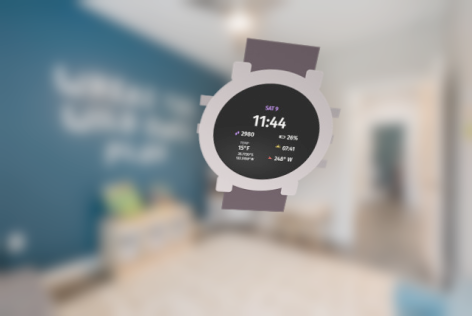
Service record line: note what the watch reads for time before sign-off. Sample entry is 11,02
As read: 11,44
